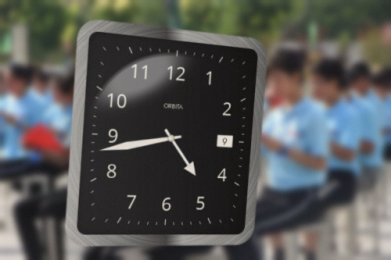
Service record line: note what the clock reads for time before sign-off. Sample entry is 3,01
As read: 4,43
